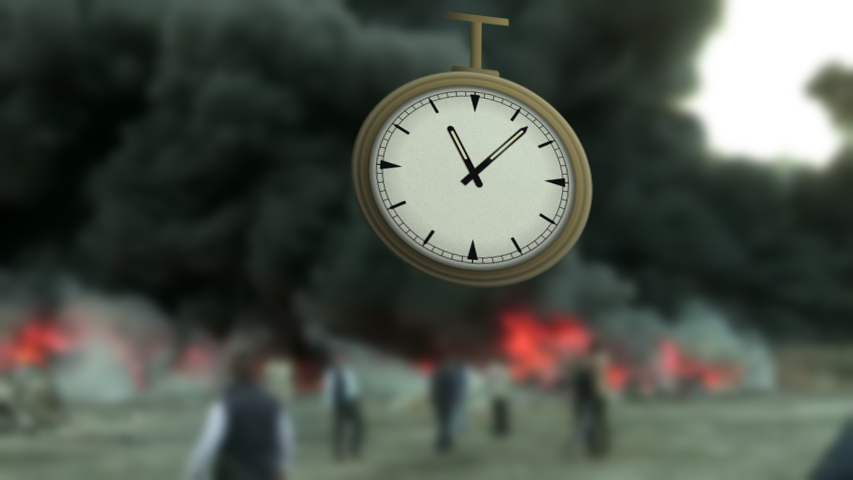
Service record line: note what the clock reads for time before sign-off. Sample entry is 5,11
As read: 11,07
